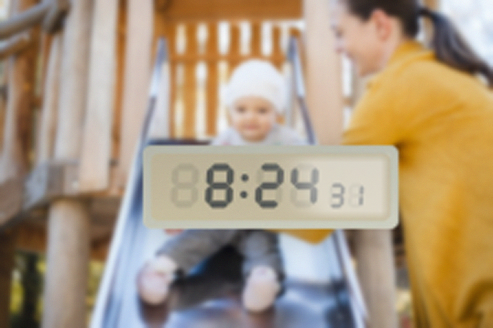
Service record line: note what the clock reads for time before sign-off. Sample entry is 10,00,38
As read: 8,24,31
